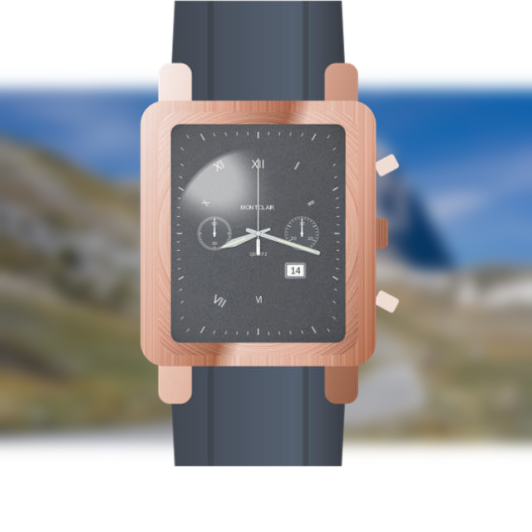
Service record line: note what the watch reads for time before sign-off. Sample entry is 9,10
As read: 8,18
